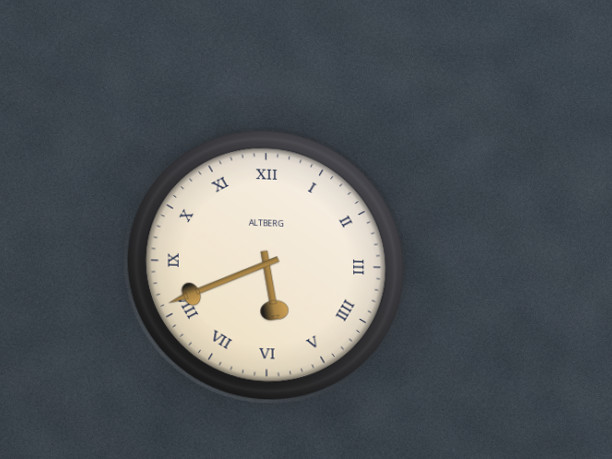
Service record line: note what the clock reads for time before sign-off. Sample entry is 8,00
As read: 5,41
